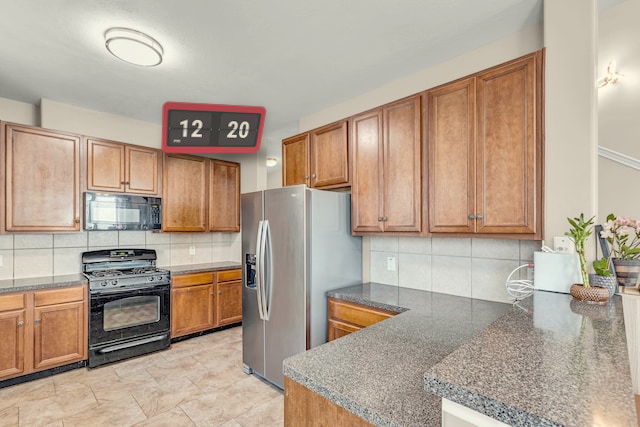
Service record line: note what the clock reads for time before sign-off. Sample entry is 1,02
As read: 12,20
